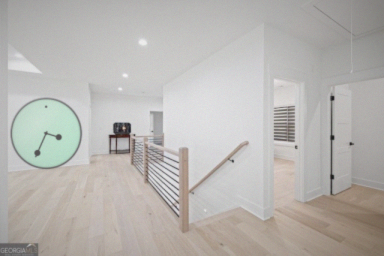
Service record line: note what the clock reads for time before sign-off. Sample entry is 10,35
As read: 3,34
